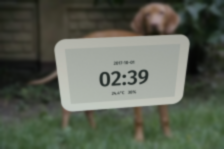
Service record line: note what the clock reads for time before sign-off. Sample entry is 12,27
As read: 2,39
